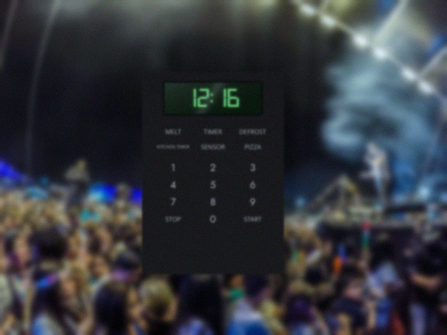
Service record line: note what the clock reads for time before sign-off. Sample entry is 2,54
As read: 12,16
